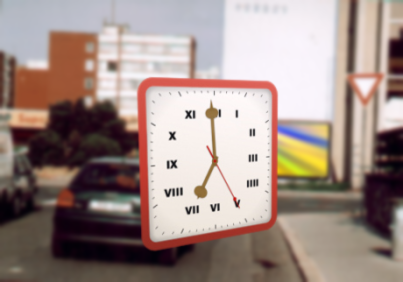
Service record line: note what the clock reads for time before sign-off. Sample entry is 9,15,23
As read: 6,59,25
